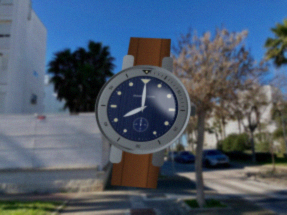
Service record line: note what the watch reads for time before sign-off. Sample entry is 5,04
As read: 8,00
